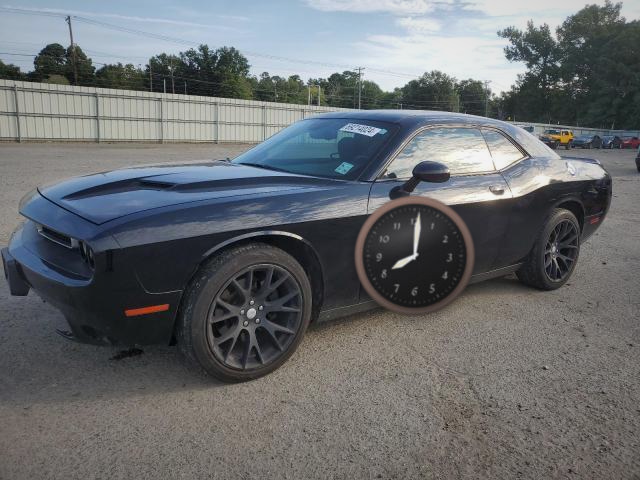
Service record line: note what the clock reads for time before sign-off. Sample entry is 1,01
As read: 8,01
